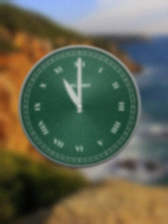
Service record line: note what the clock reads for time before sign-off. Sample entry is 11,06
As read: 11,00
